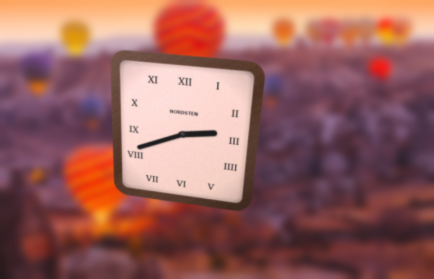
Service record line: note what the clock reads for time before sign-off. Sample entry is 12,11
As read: 2,41
